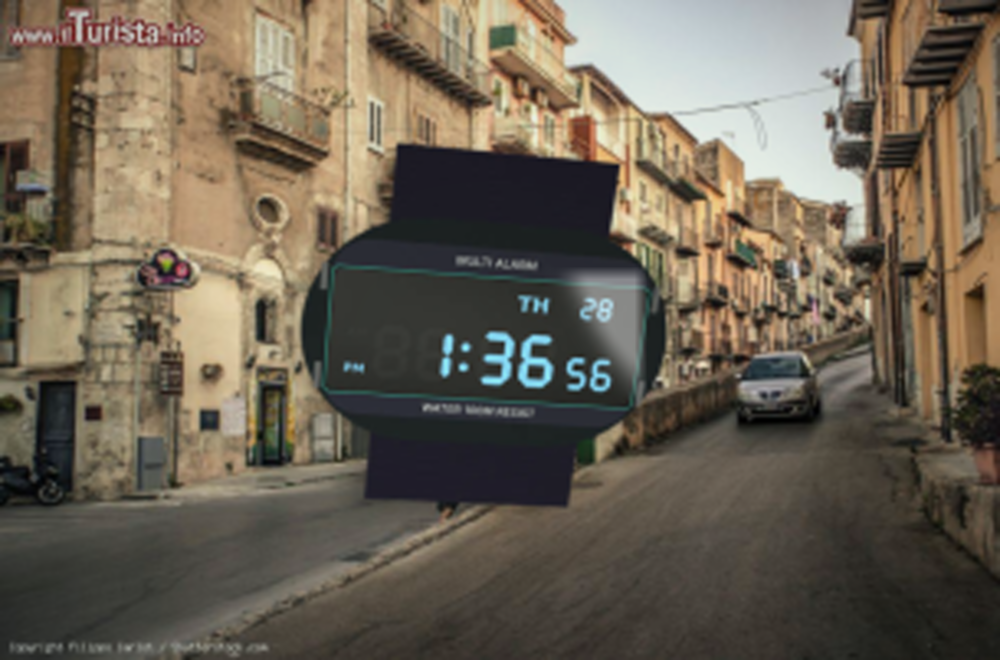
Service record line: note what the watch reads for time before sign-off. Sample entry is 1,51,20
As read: 1,36,56
